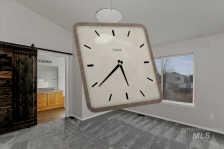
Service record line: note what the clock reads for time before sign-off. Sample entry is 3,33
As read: 5,39
